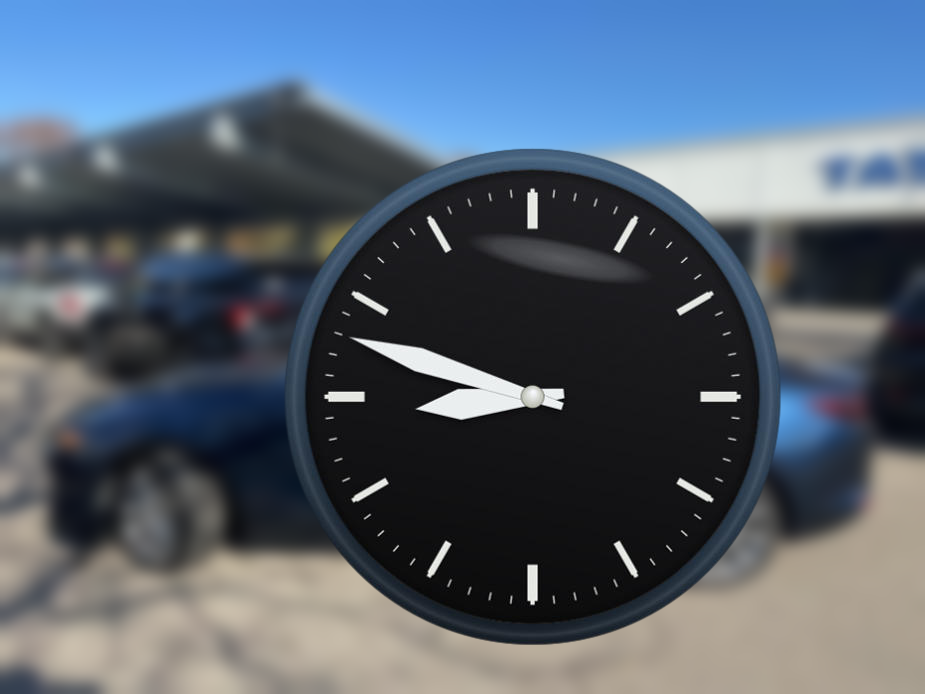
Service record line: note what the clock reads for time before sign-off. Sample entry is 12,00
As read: 8,48
